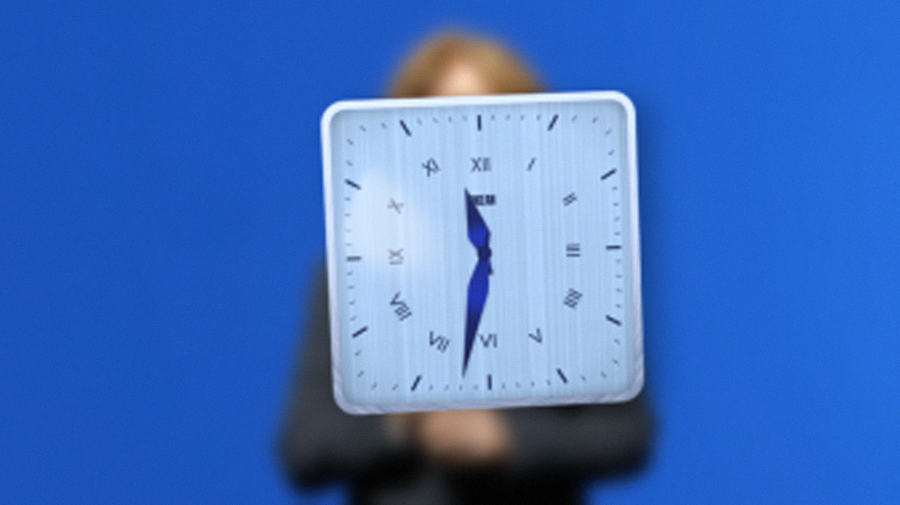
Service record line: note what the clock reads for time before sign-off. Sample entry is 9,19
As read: 11,32
